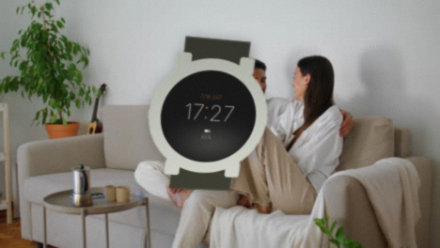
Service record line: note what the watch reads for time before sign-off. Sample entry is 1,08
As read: 17,27
